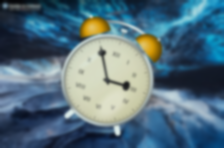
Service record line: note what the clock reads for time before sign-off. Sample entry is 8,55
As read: 2,55
